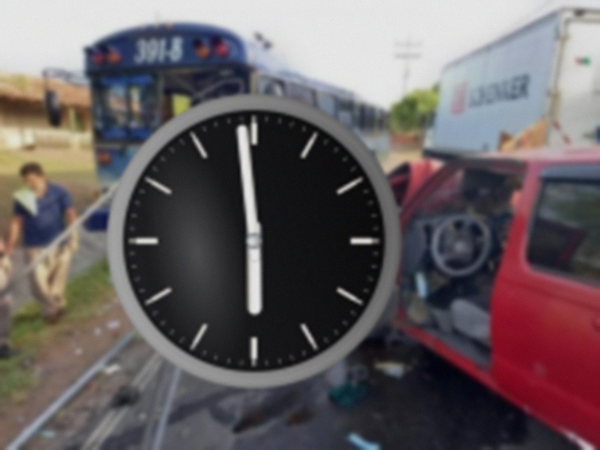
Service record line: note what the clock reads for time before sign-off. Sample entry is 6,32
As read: 5,59
